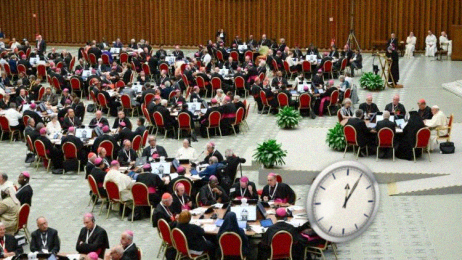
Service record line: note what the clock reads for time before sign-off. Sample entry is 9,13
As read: 12,05
